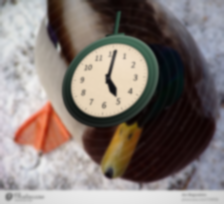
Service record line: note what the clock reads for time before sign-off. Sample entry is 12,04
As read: 5,01
